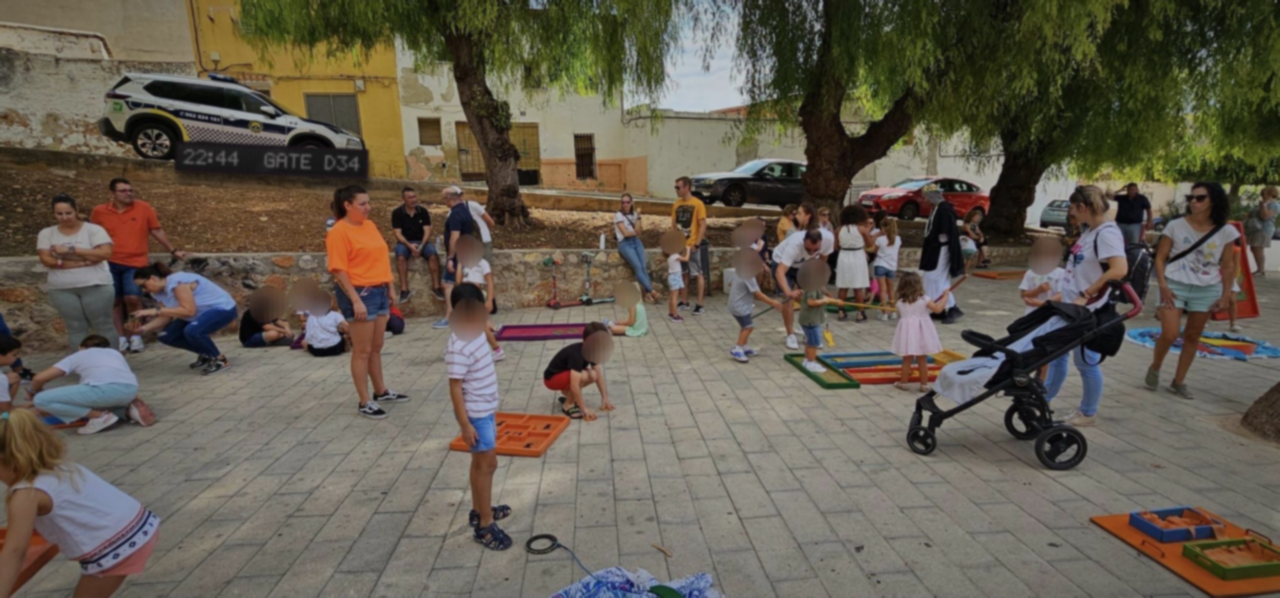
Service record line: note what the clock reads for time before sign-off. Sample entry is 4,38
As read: 22,44
